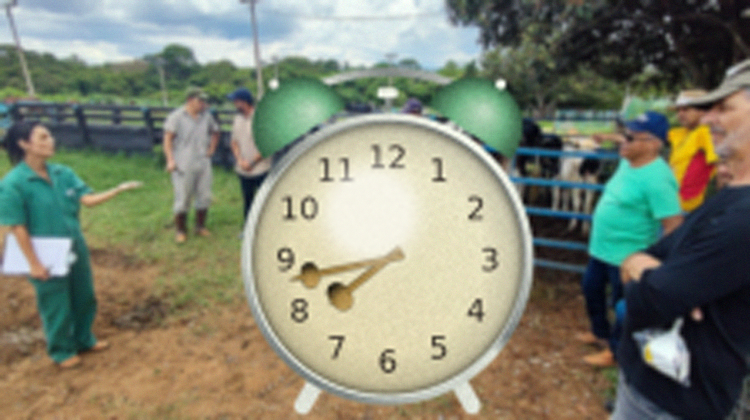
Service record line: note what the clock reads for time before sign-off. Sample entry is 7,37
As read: 7,43
